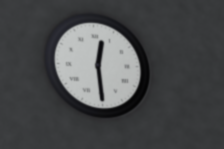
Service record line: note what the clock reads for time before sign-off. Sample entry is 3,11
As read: 12,30
